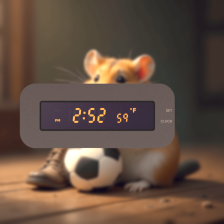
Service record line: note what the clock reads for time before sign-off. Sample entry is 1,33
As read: 2,52
